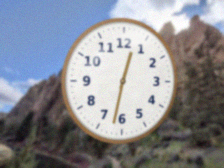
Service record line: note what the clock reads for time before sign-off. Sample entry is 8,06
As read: 12,32
